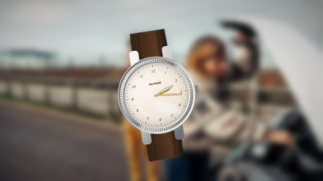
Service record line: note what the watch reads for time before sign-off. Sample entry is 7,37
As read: 2,16
